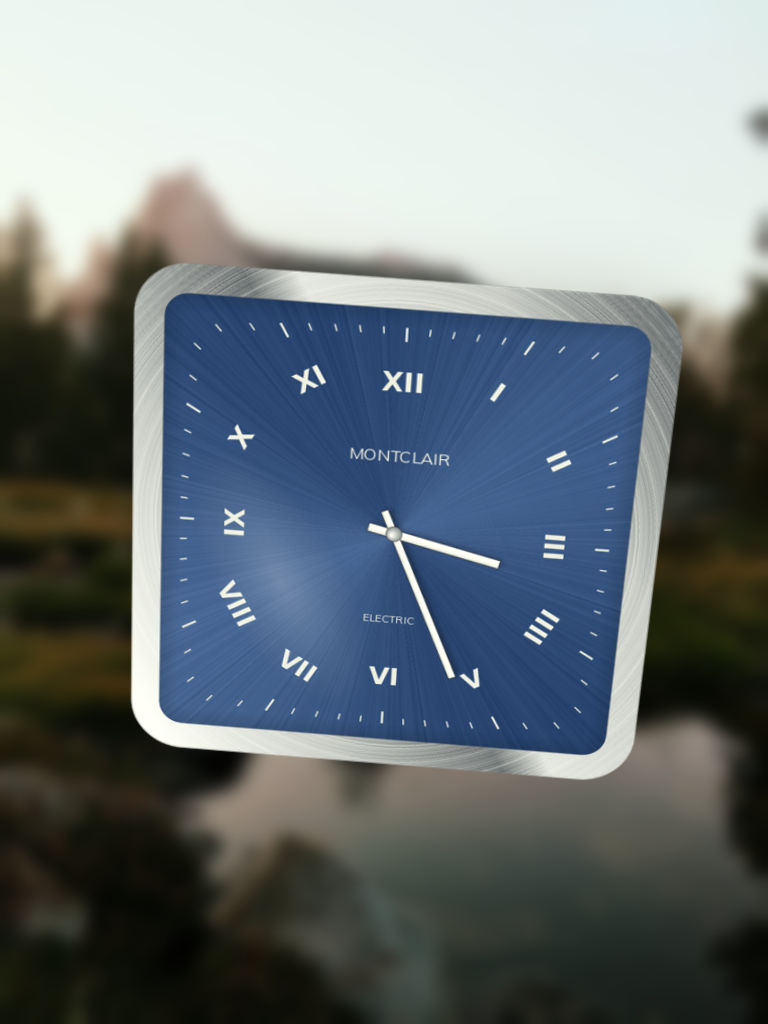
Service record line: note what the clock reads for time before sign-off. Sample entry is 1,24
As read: 3,26
